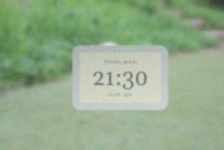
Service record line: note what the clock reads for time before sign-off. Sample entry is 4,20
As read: 21,30
